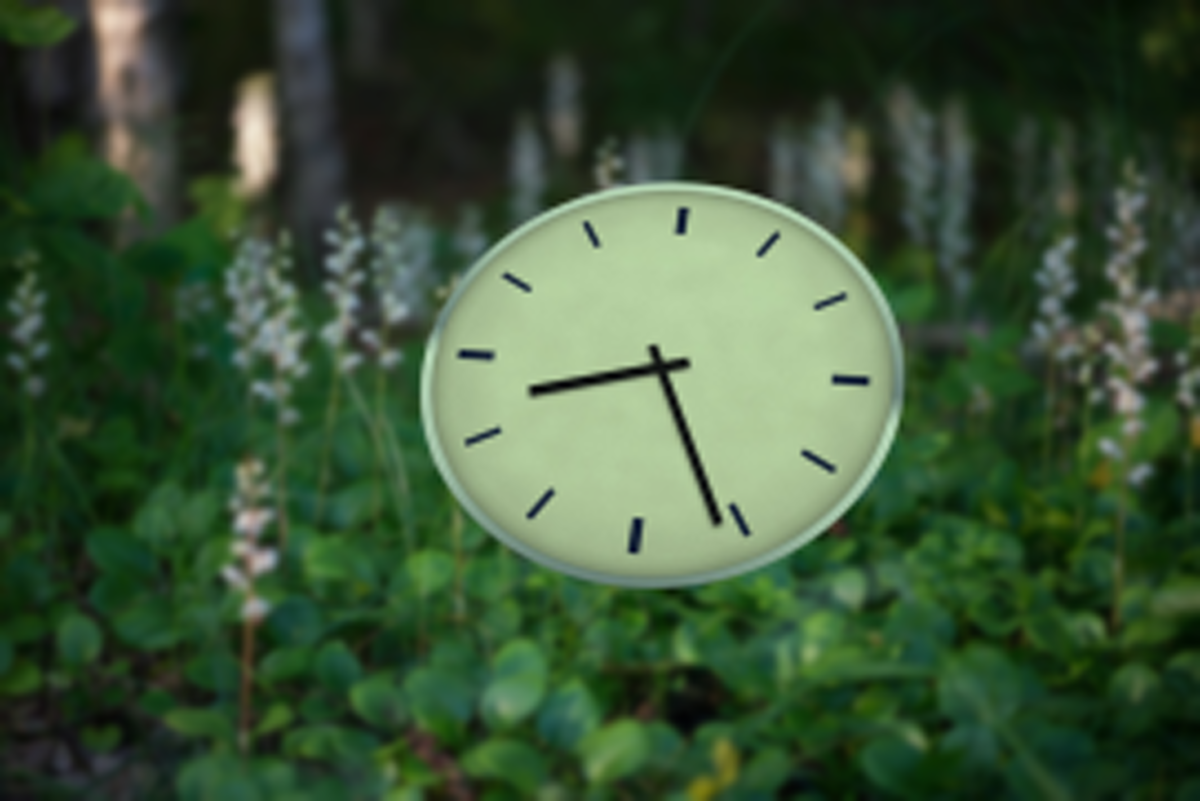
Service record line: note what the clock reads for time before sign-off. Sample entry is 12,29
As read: 8,26
